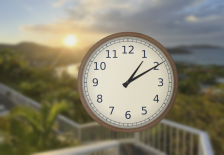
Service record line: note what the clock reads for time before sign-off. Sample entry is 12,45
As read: 1,10
